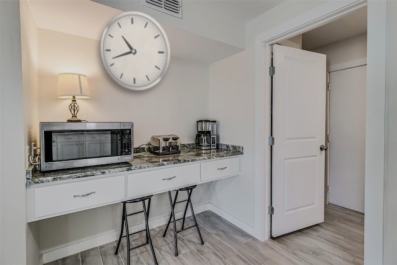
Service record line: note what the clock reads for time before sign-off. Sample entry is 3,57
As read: 10,42
